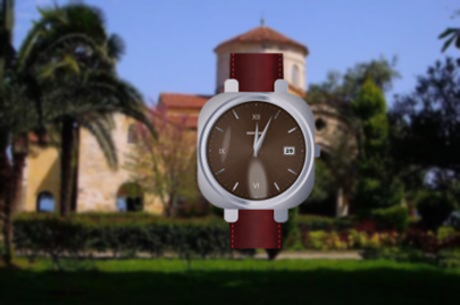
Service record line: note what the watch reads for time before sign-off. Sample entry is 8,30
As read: 12,04
